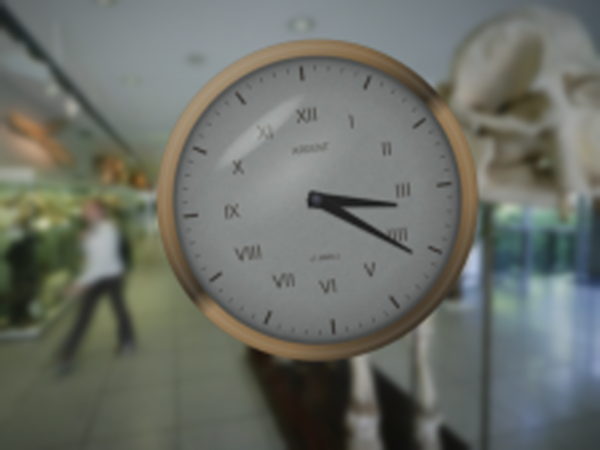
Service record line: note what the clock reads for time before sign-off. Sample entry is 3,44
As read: 3,21
